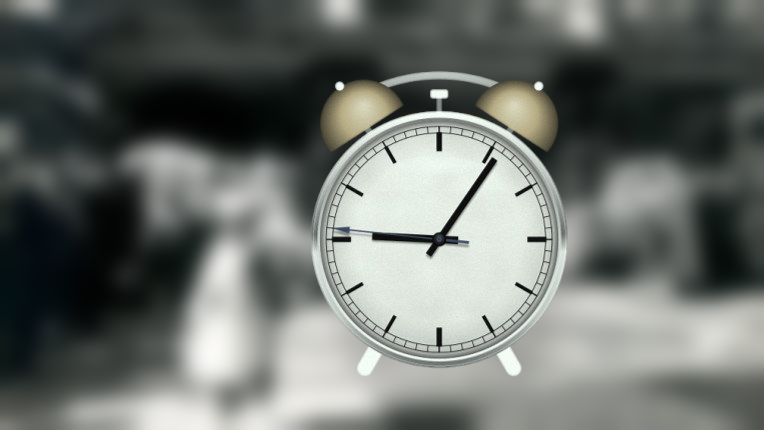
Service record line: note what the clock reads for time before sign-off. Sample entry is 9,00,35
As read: 9,05,46
